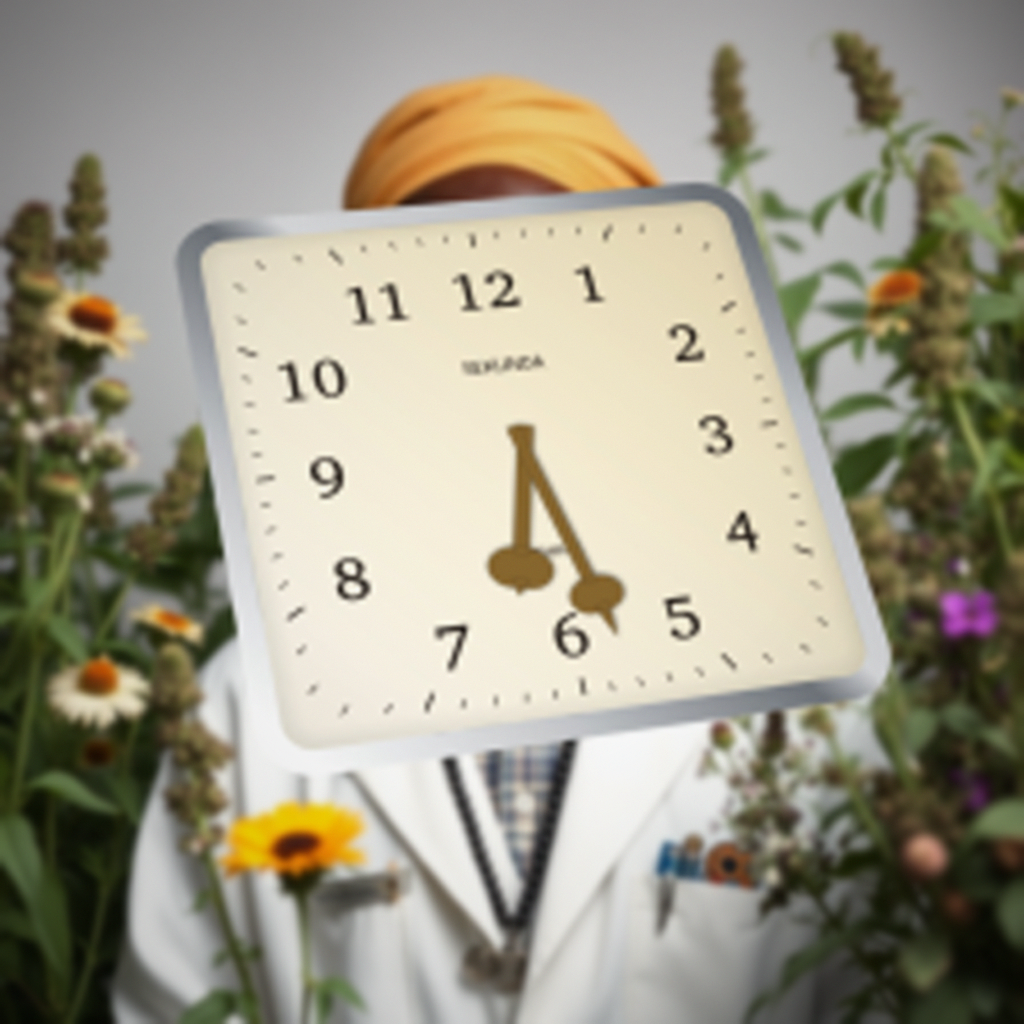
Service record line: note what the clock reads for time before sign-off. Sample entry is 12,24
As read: 6,28
